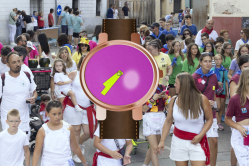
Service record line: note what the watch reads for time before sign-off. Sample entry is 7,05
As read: 7,36
